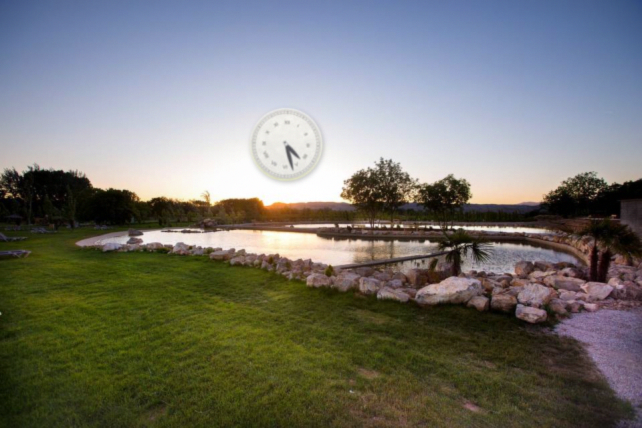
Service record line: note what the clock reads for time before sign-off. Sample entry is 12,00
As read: 4,27
